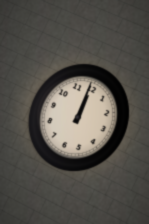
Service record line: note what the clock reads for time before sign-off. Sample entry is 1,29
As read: 11,59
